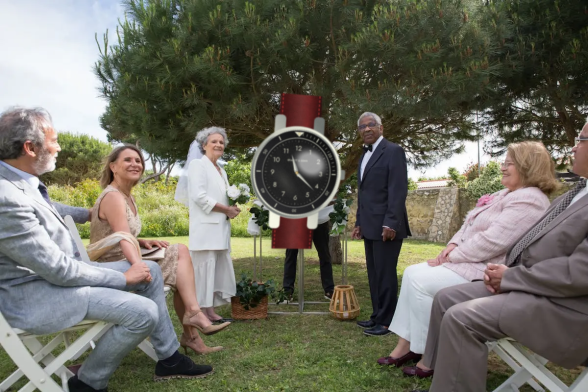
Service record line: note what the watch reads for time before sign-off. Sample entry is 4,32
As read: 11,22
